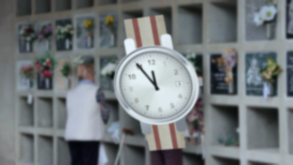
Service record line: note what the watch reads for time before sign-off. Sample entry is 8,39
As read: 11,55
